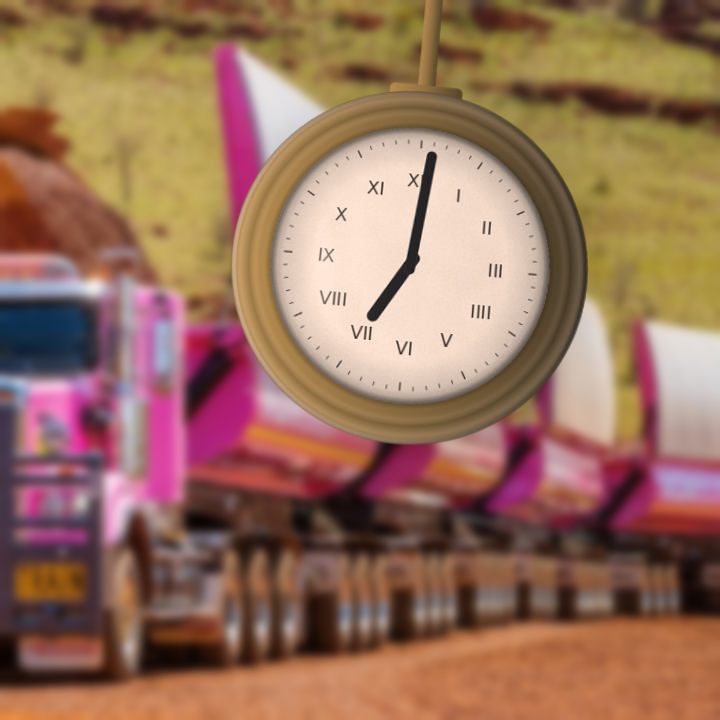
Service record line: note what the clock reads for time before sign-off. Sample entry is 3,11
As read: 7,01
